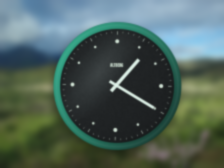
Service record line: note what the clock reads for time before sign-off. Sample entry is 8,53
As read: 1,20
